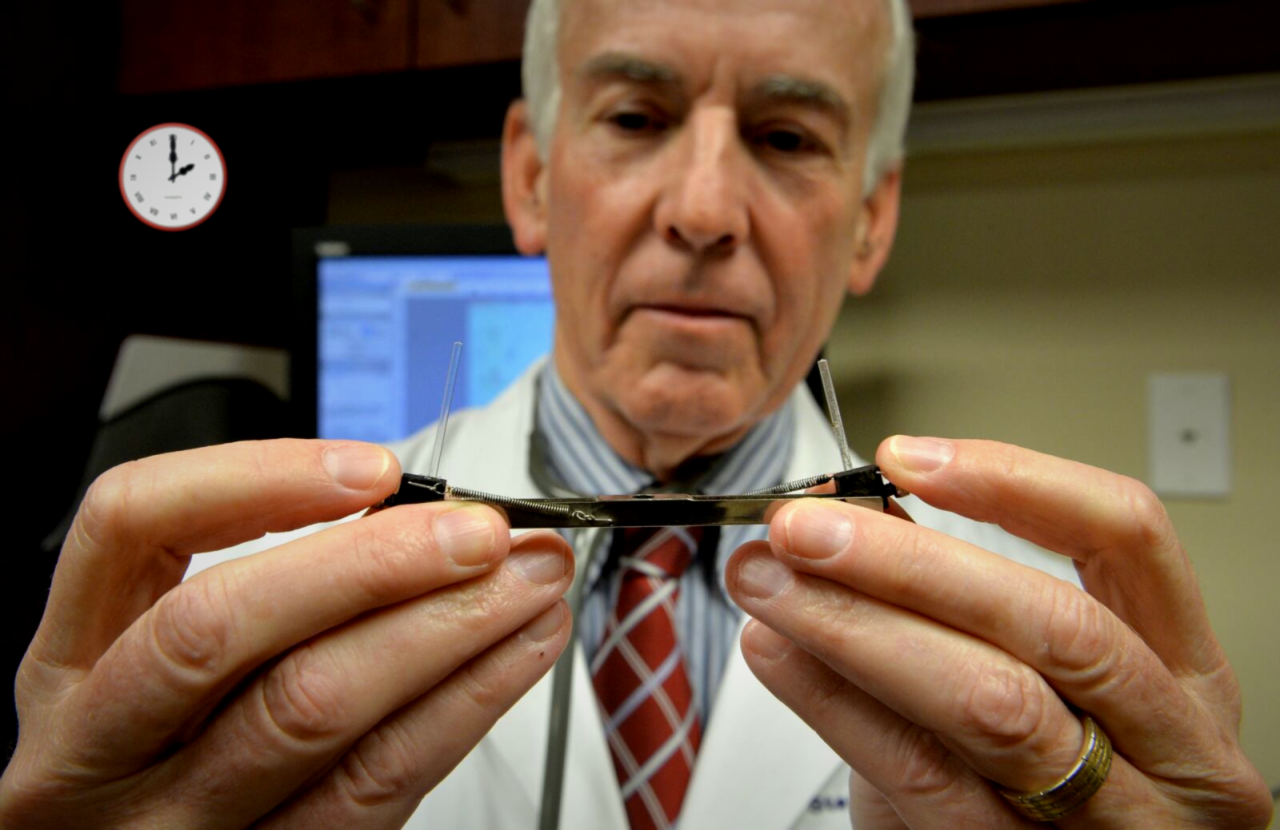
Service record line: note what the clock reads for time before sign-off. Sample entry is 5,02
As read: 2,00
